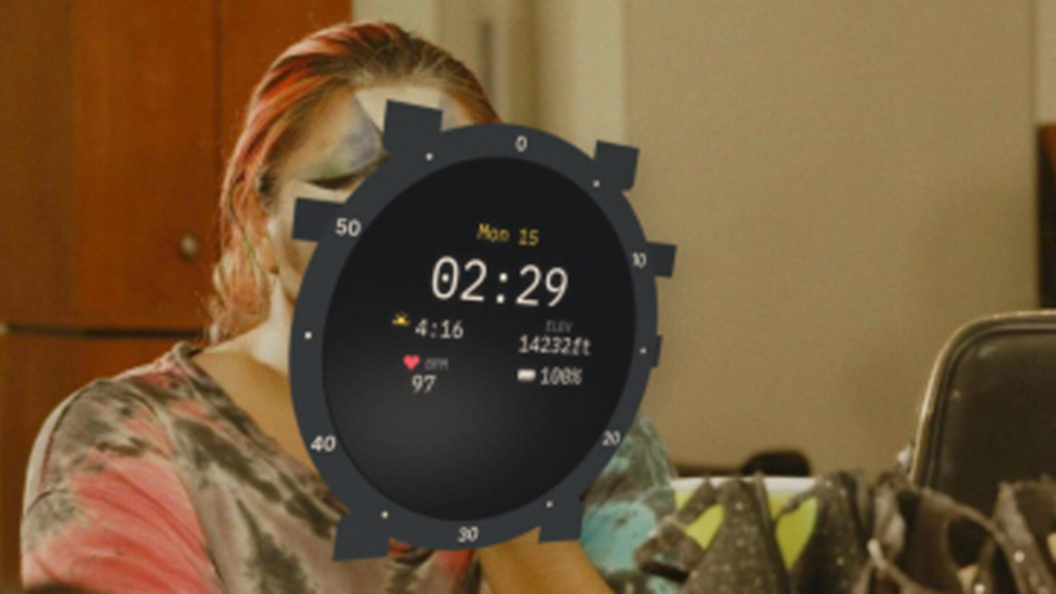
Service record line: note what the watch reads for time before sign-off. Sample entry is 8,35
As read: 2,29
